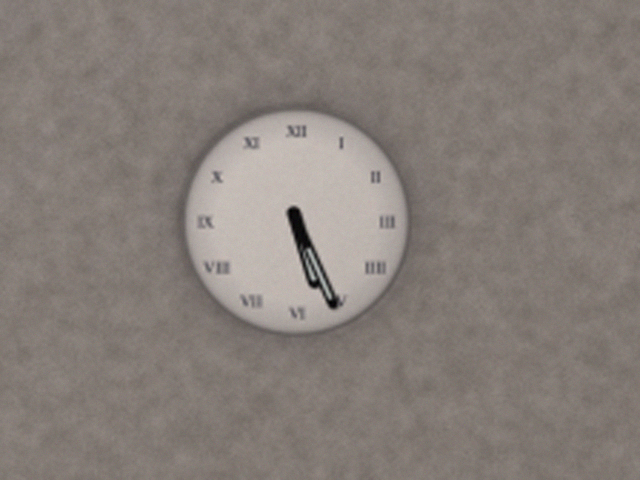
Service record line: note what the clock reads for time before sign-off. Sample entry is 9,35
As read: 5,26
